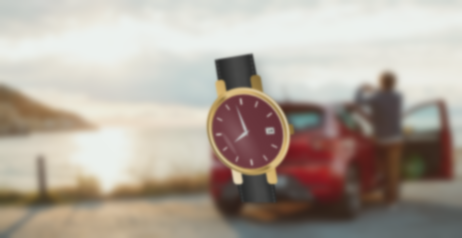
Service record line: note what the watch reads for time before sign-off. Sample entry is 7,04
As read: 7,58
